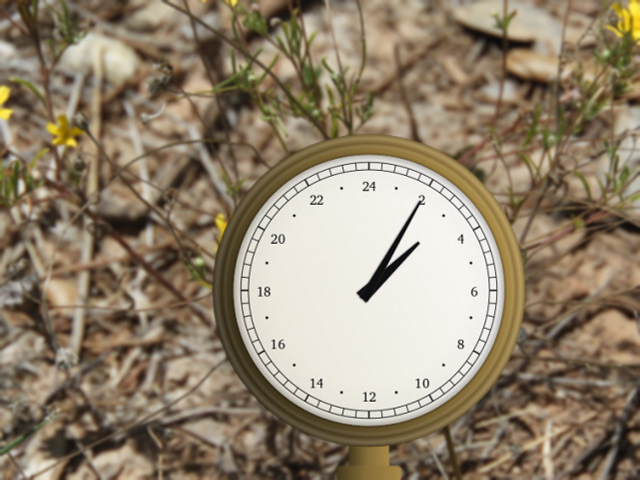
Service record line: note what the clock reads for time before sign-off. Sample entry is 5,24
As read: 3,05
